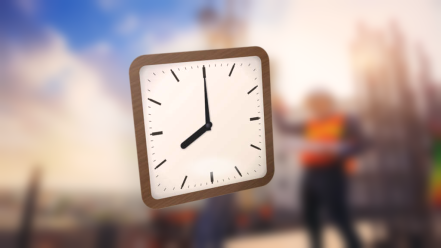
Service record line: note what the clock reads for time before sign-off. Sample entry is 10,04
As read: 8,00
